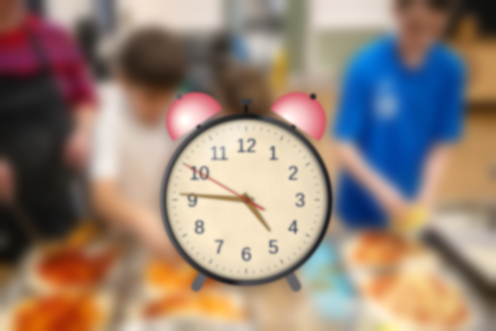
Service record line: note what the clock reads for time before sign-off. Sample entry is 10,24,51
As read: 4,45,50
